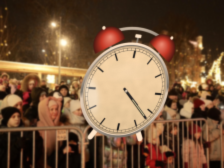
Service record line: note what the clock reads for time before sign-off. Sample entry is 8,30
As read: 4,22
